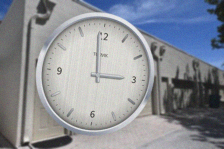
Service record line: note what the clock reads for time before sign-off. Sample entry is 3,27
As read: 2,59
